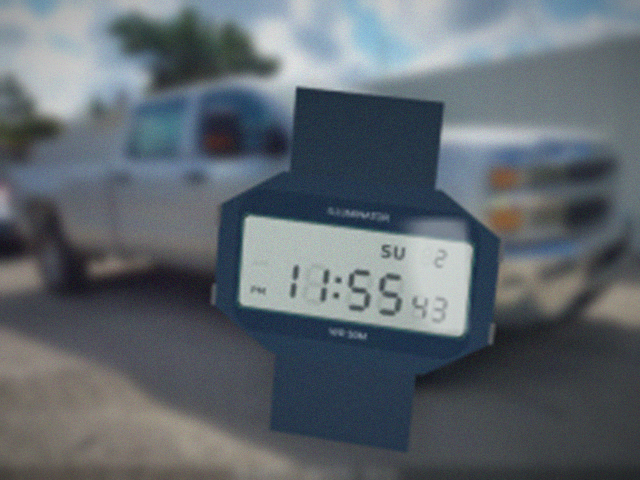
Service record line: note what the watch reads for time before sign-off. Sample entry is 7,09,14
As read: 11,55,43
